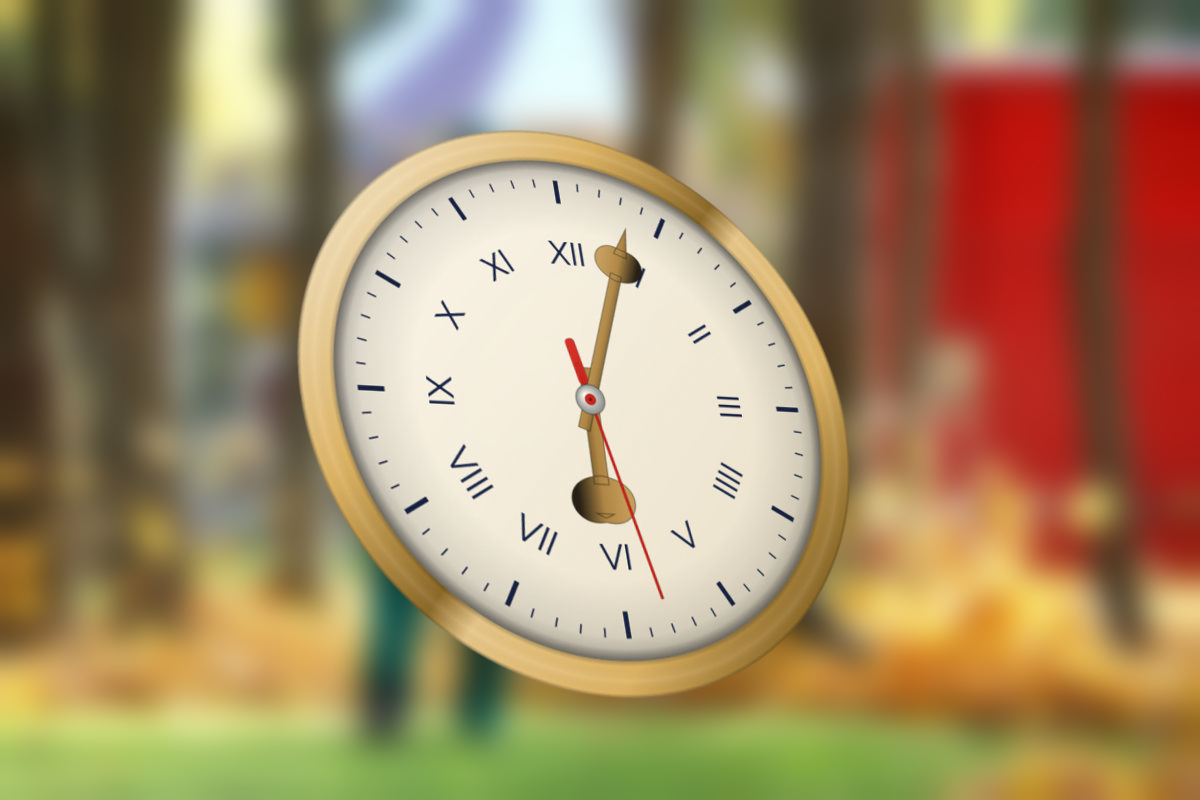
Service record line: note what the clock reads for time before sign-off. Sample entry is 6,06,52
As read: 6,03,28
